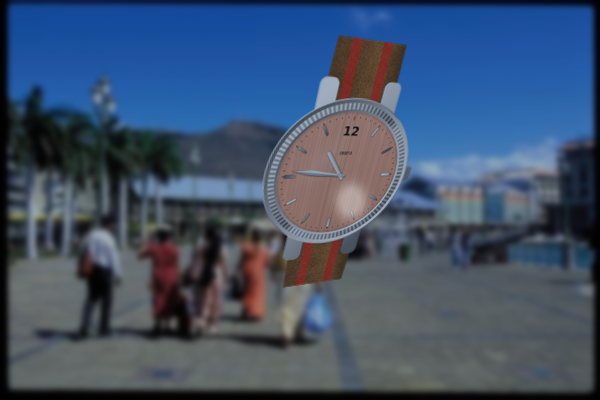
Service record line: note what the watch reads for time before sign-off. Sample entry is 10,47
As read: 10,46
